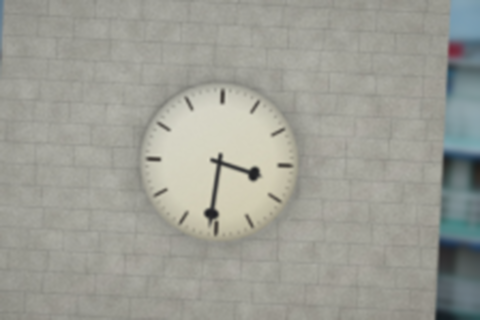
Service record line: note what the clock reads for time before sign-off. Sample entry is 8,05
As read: 3,31
